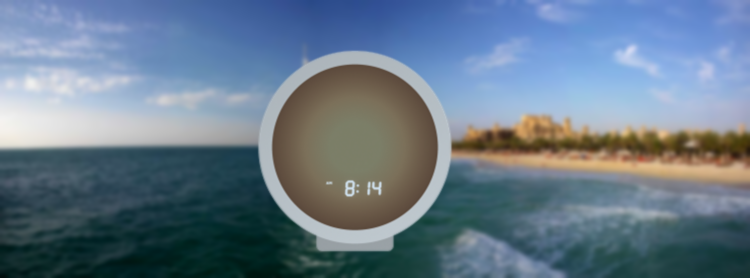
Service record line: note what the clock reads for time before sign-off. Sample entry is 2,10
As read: 8,14
